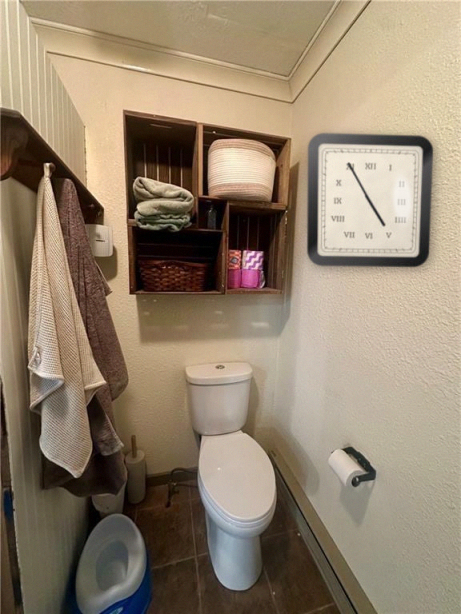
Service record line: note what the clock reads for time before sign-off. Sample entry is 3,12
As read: 4,55
